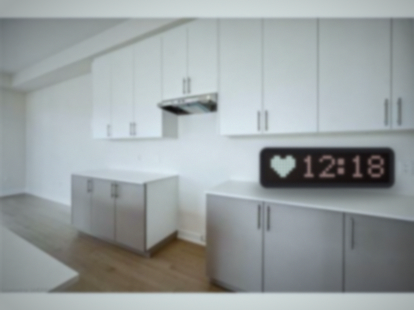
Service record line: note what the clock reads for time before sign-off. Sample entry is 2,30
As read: 12,18
